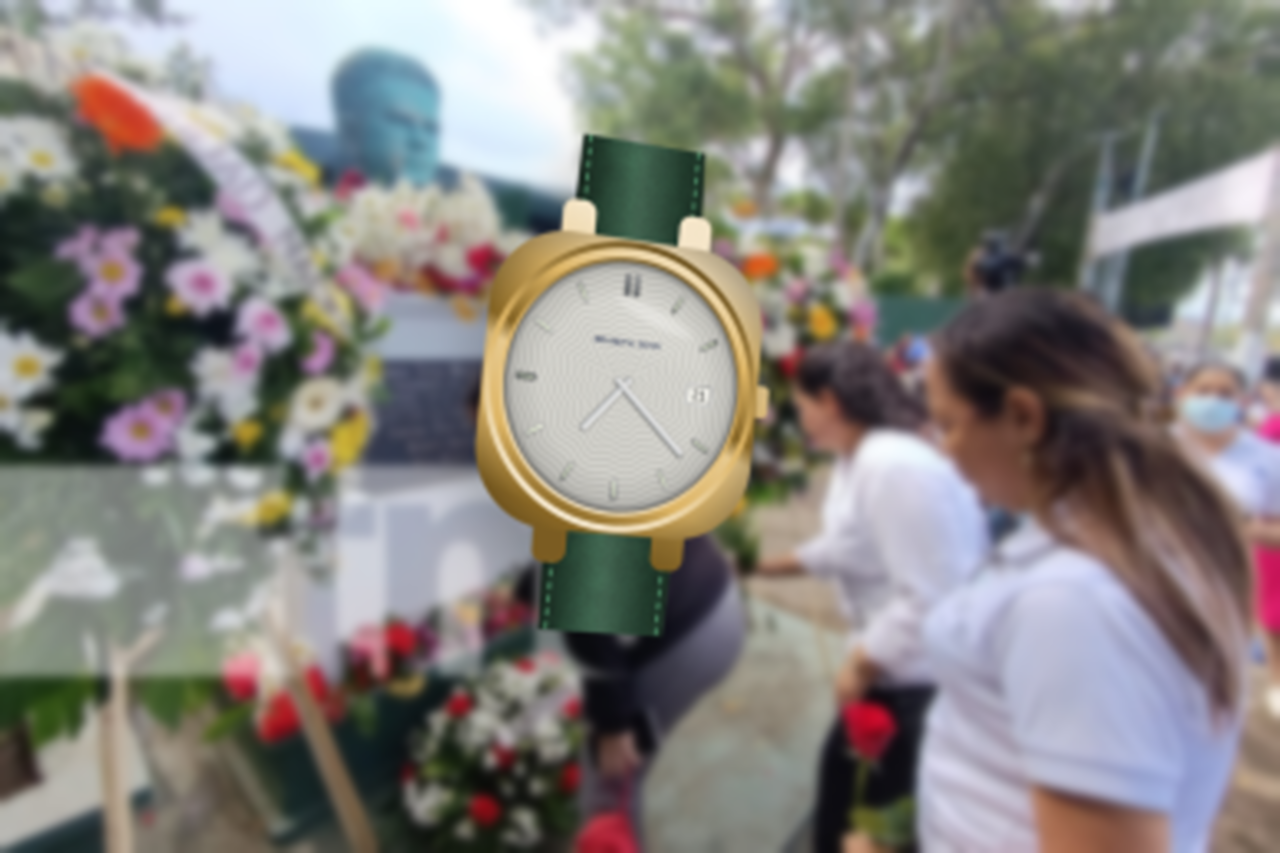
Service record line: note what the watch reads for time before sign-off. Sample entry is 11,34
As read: 7,22
